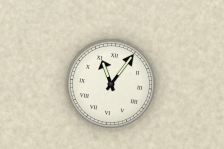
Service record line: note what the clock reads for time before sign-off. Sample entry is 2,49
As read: 11,05
